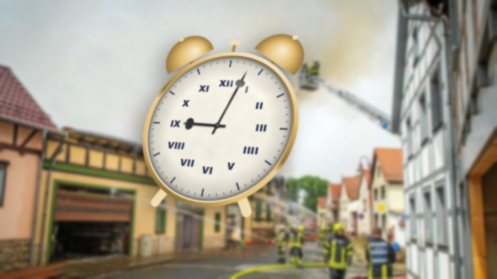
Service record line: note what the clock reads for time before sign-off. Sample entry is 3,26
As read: 9,03
